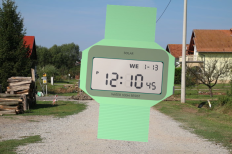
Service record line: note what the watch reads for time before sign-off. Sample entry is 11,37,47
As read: 12,10,45
